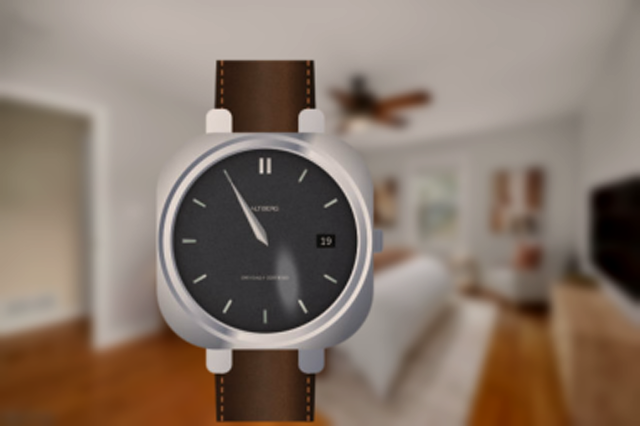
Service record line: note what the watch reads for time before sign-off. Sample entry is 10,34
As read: 10,55
